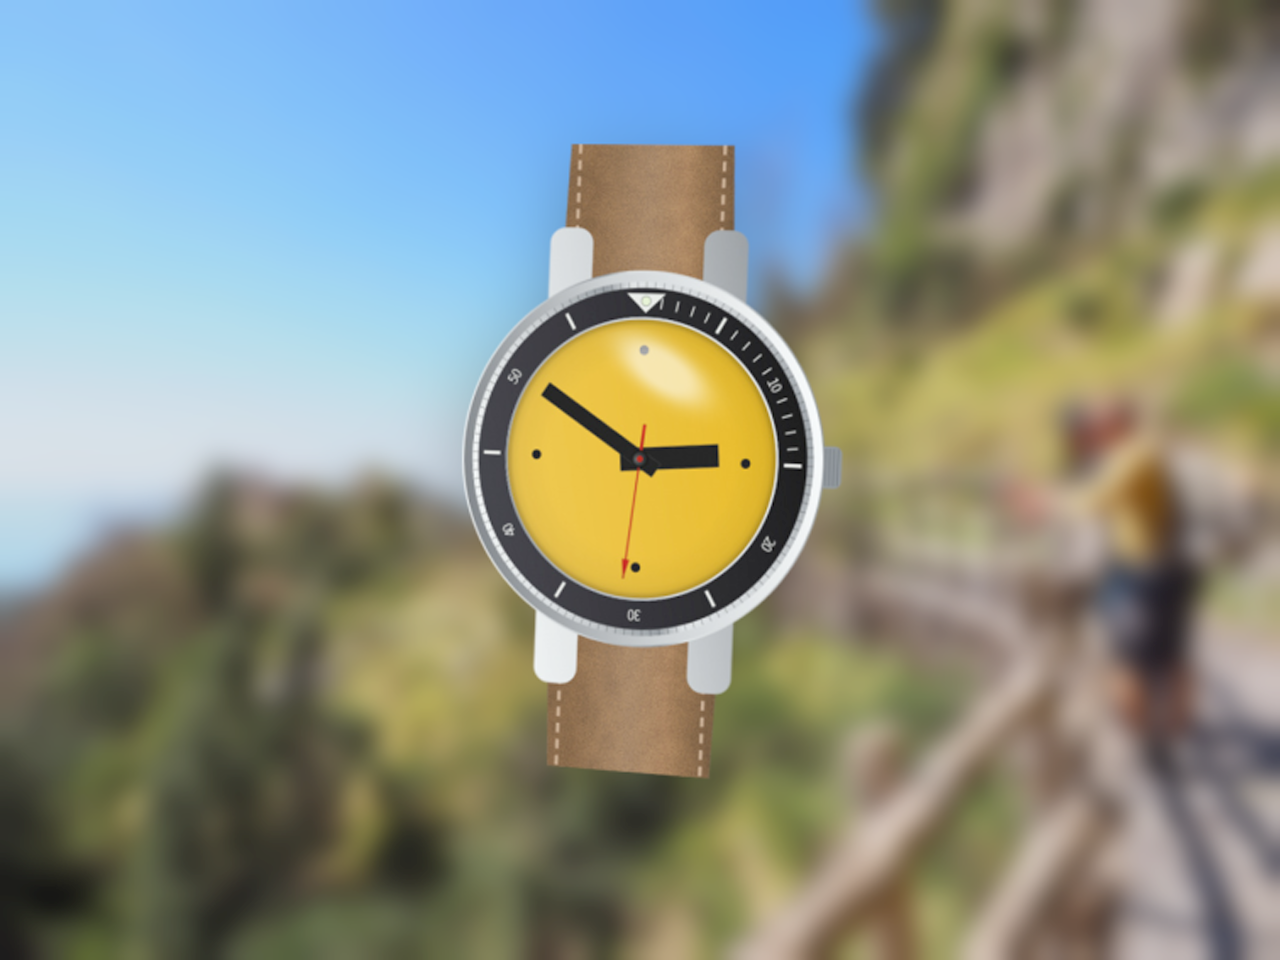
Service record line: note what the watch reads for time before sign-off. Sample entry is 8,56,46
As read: 2,50,31
